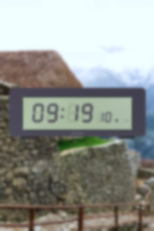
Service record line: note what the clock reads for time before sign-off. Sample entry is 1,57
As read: 9,19
